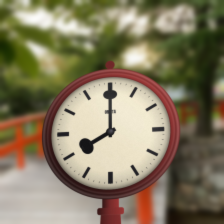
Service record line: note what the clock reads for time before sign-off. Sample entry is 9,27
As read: 8,00
